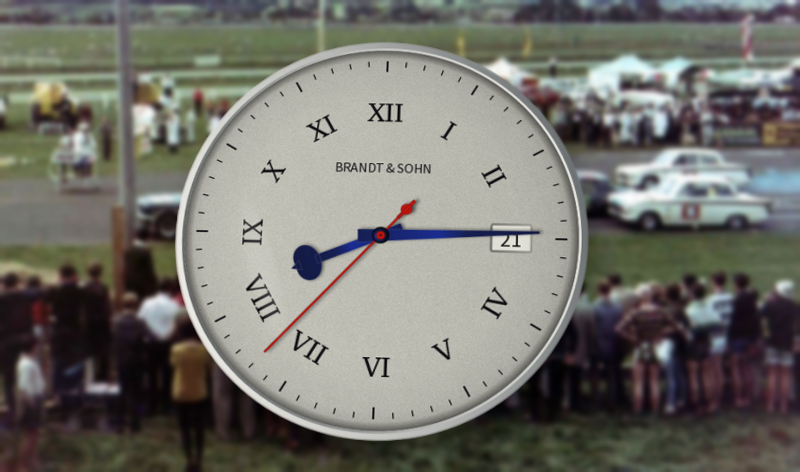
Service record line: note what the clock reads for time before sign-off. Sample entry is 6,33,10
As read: 8,14,37
